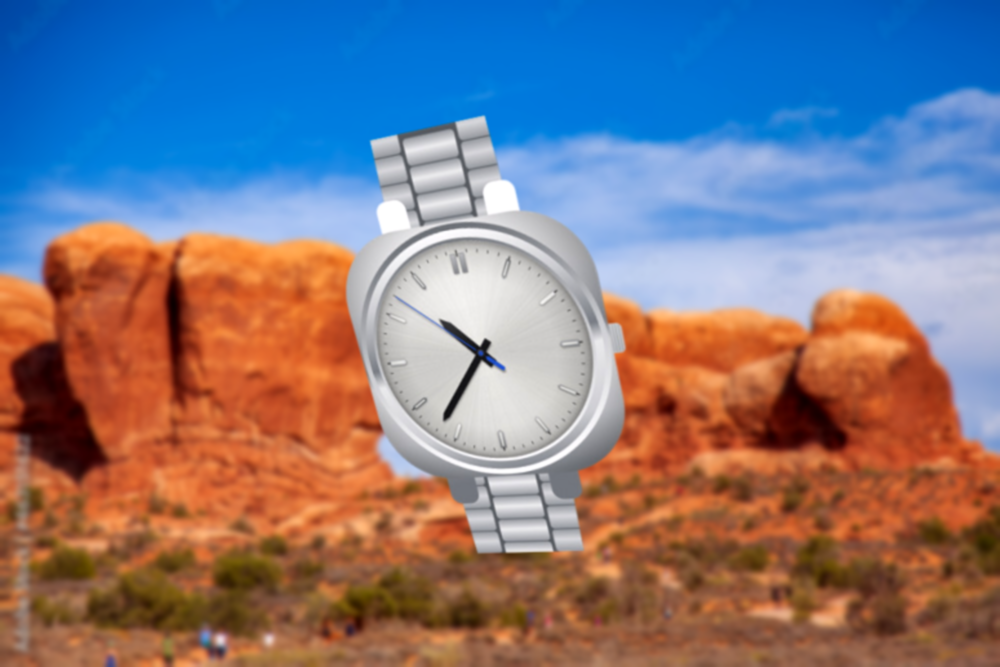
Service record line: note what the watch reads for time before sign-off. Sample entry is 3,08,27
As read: 10,36,52
